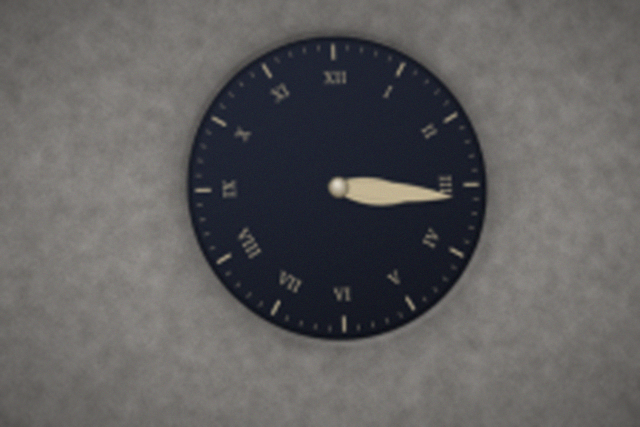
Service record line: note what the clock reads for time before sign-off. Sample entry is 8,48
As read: 3,16
